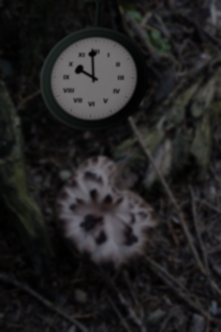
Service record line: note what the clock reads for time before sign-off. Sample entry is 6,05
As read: 9,59
